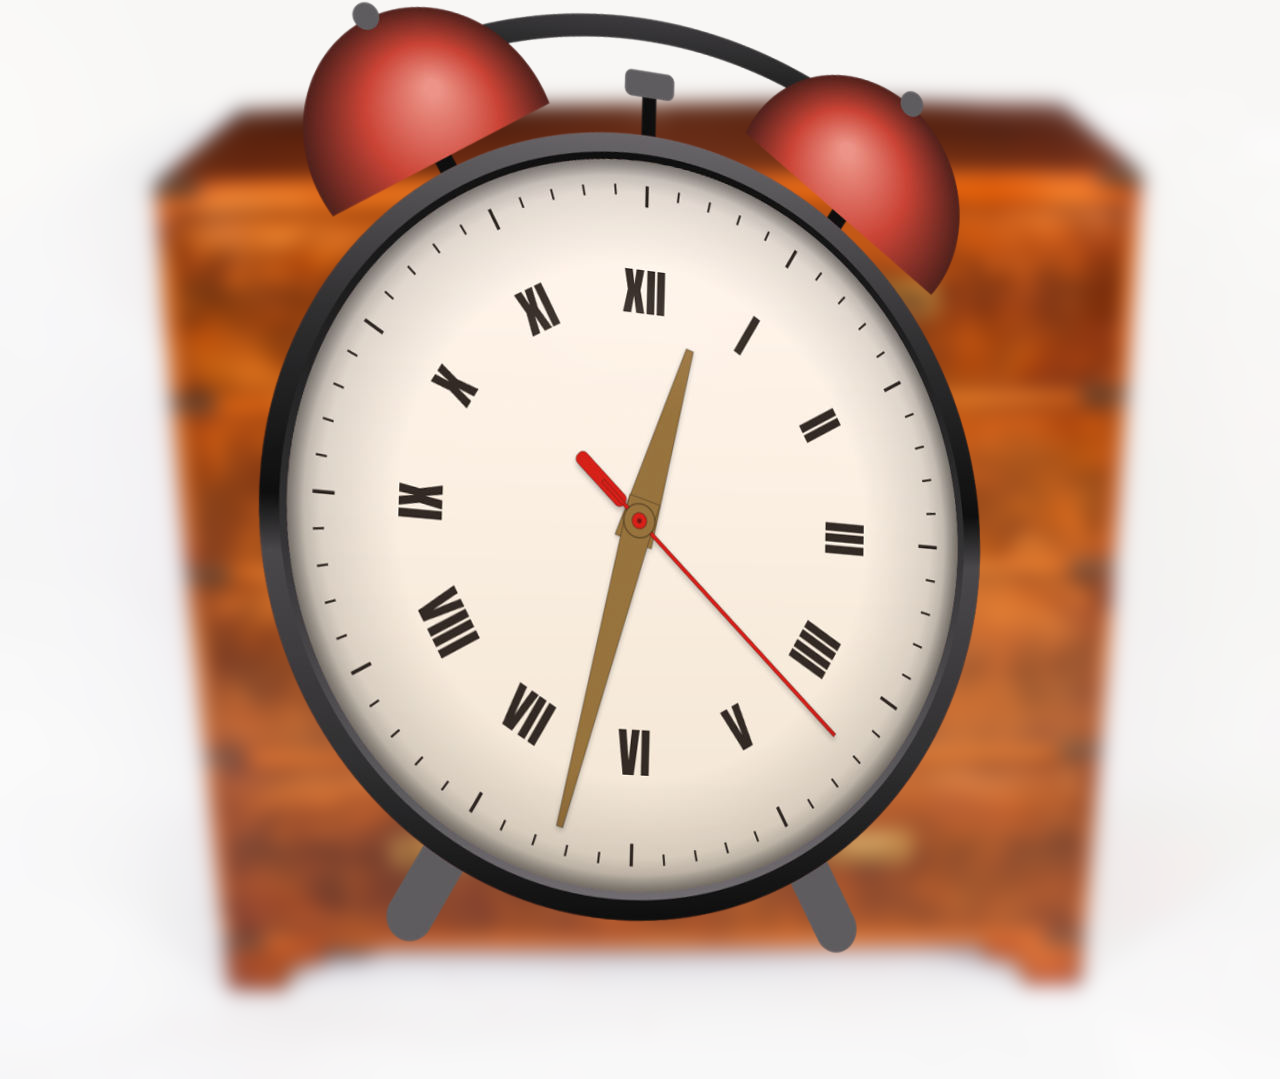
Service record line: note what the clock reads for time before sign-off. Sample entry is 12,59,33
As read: 12,32,22
